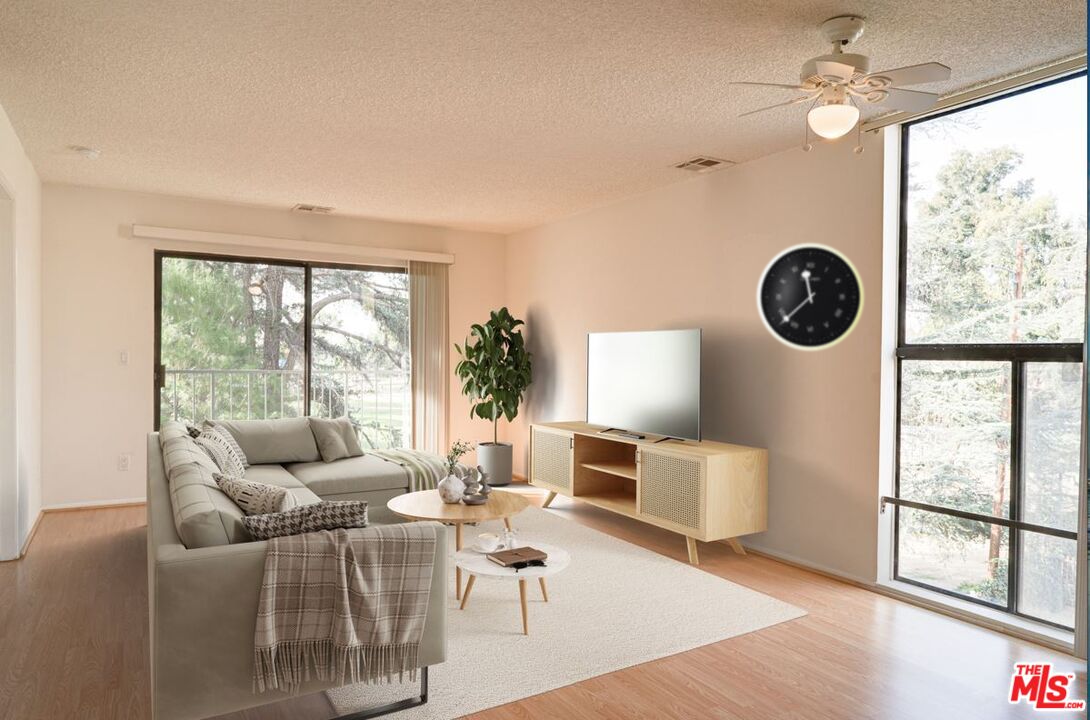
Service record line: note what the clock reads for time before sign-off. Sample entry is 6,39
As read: 11,38
